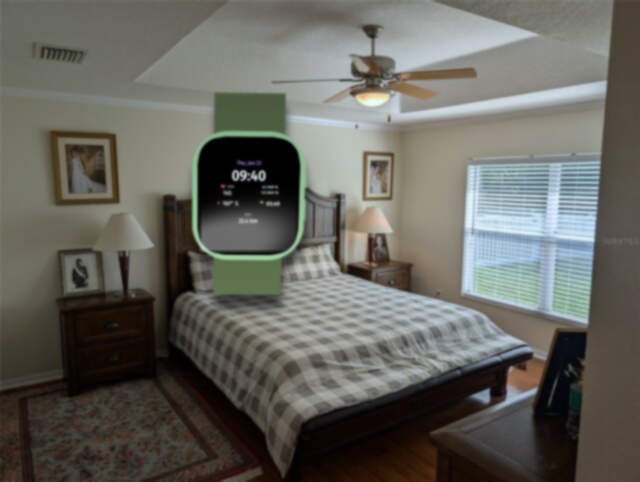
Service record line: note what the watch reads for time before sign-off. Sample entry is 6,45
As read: 9,40
